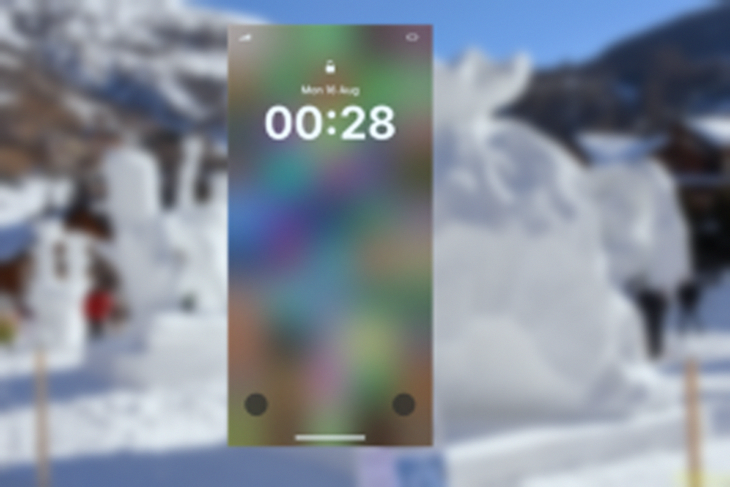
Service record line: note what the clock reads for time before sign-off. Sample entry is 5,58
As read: 0,28
